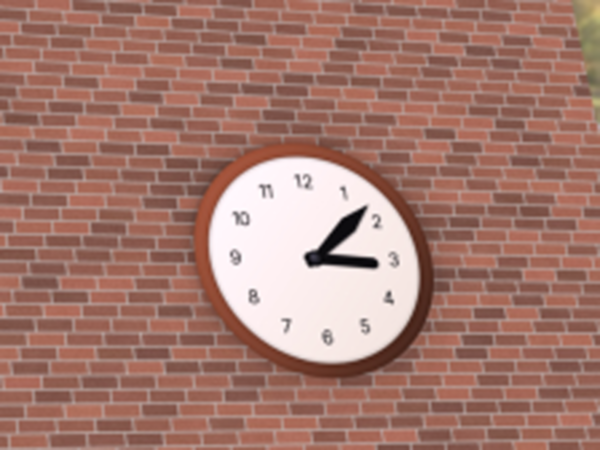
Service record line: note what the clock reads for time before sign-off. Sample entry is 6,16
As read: 3,08
